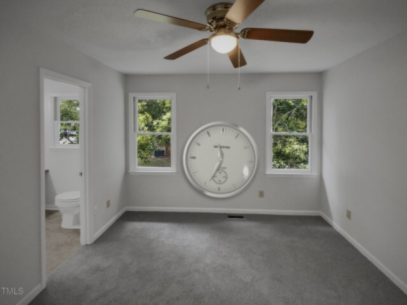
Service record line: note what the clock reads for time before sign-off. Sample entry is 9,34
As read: 11,34
